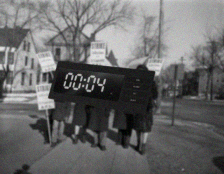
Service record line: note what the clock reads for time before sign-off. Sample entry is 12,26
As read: 0,04
